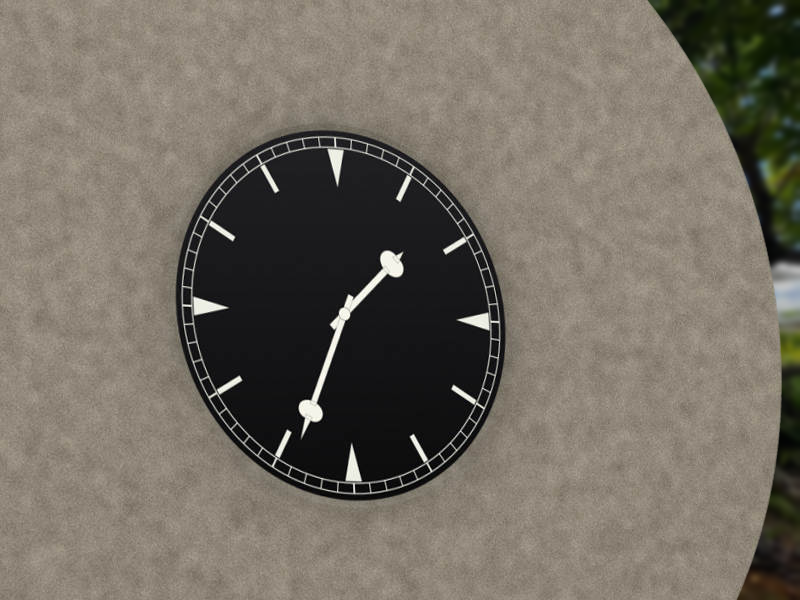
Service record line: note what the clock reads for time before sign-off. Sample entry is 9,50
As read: 1,34
